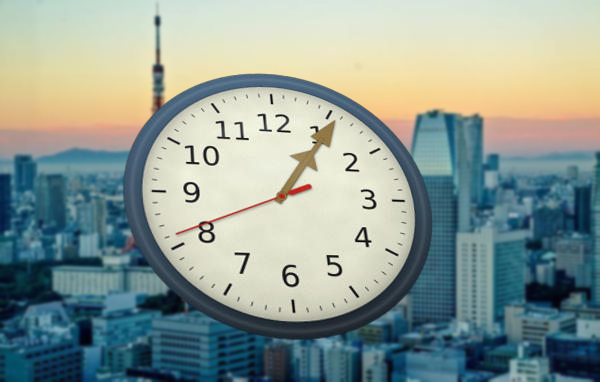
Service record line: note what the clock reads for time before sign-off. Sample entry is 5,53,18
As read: 1,05,41
